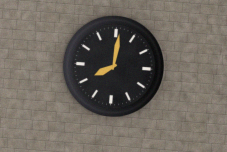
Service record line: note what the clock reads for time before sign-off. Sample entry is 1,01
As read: 8,01
